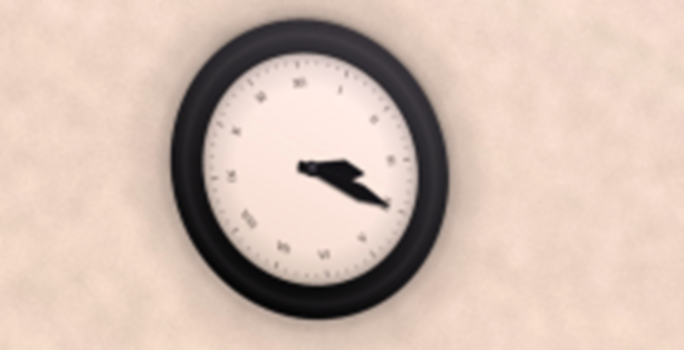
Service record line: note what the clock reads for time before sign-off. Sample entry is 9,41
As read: 3,20
